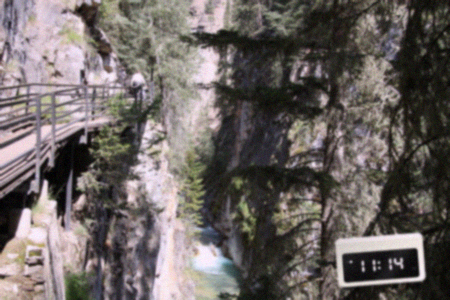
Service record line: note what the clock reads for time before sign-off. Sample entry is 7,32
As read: 11,14
